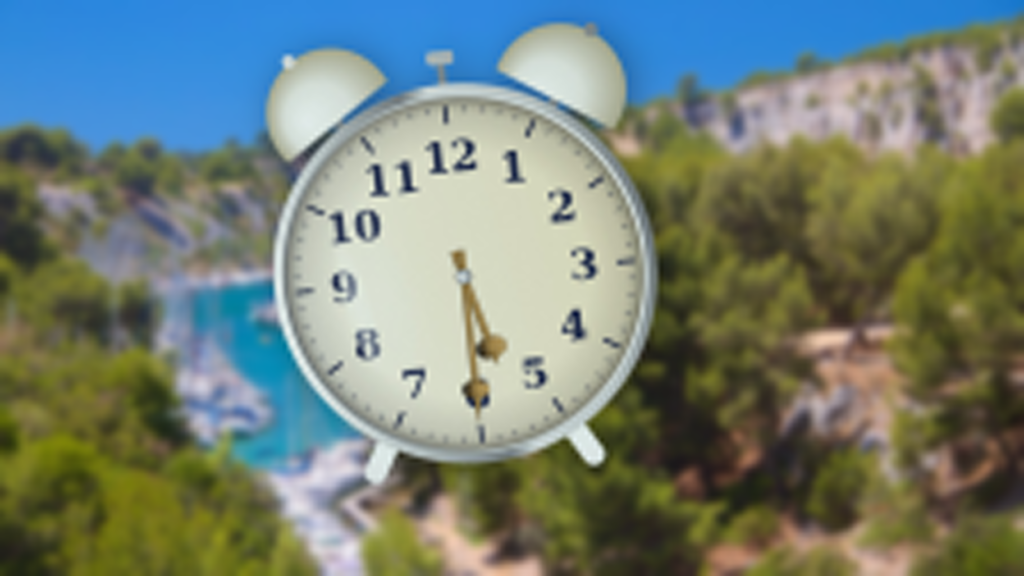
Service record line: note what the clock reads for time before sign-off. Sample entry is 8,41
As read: 5,30
